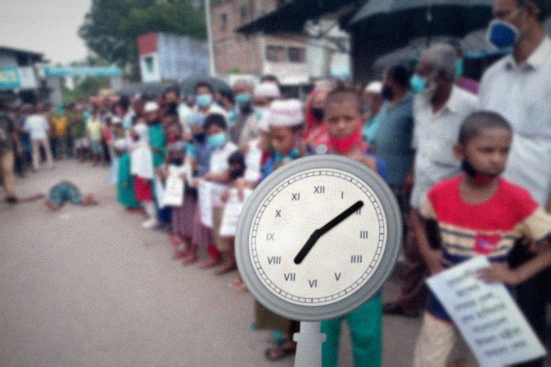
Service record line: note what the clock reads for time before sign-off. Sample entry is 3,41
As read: 7,09
